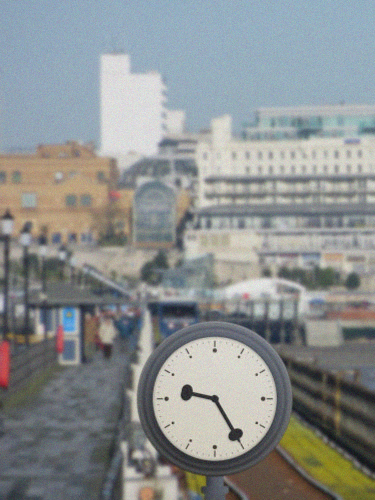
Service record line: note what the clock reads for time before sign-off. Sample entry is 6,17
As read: 9,25
